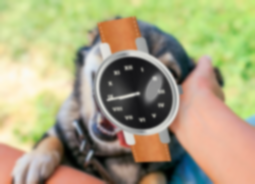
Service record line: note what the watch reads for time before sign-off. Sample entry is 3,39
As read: 8,44
